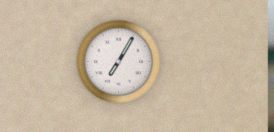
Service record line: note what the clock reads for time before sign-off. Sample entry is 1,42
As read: 7,05
